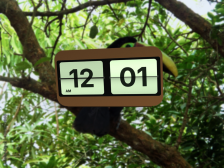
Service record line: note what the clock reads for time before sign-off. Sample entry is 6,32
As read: 12,01
